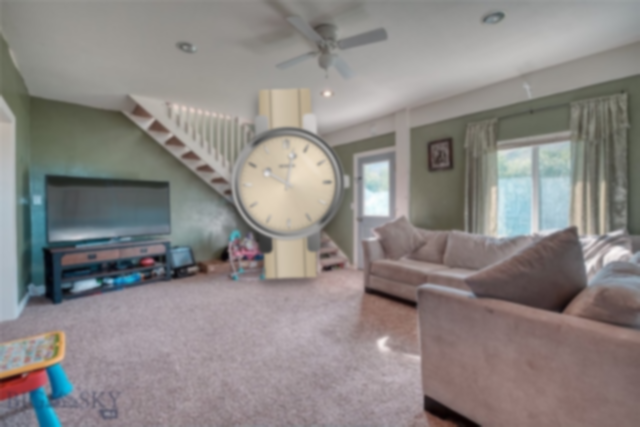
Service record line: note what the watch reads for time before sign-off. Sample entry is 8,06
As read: 10,02
